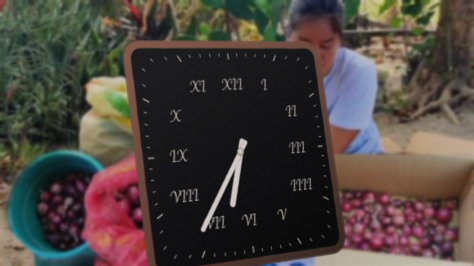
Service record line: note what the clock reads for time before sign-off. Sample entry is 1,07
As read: 6,36
